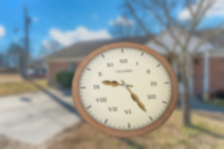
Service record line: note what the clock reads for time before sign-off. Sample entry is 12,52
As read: 9,25
